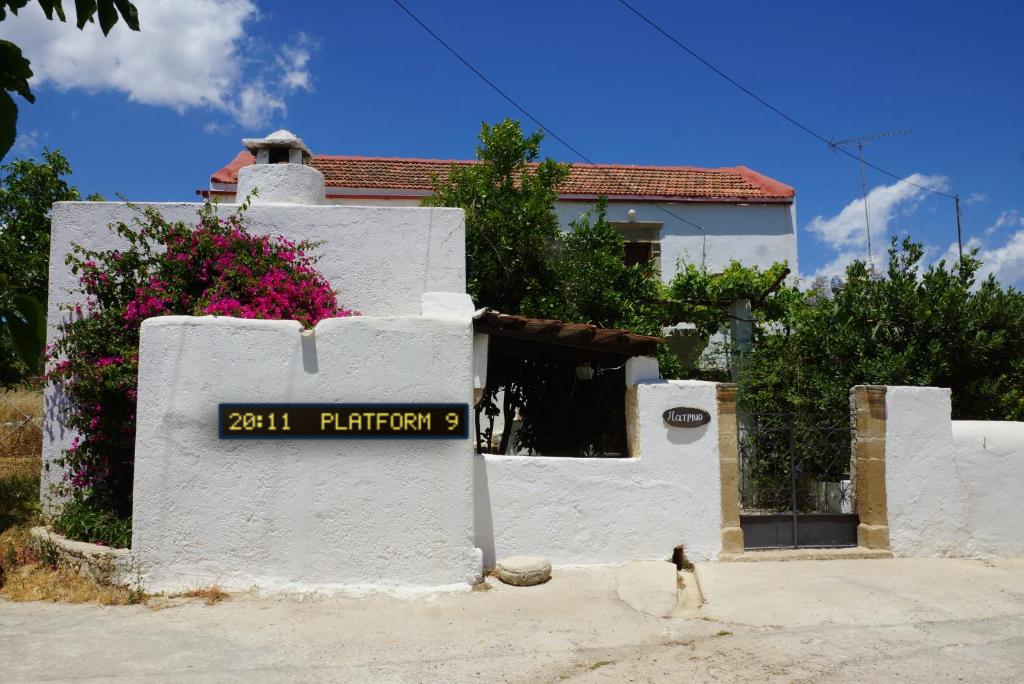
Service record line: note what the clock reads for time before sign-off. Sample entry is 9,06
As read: 20,11
